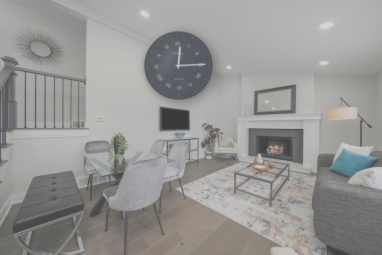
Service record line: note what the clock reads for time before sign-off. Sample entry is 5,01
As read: 12,15
